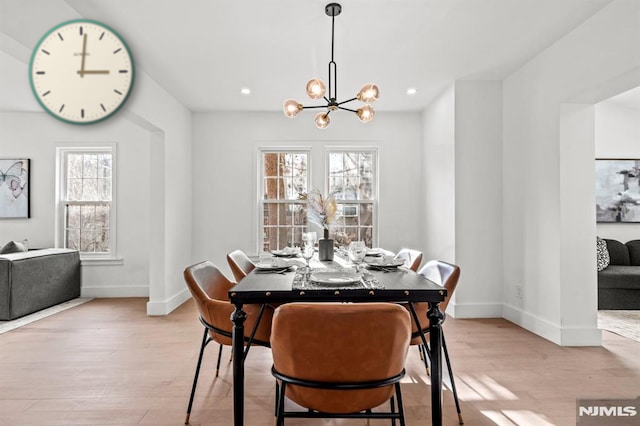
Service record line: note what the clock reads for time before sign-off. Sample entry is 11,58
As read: 3,01
